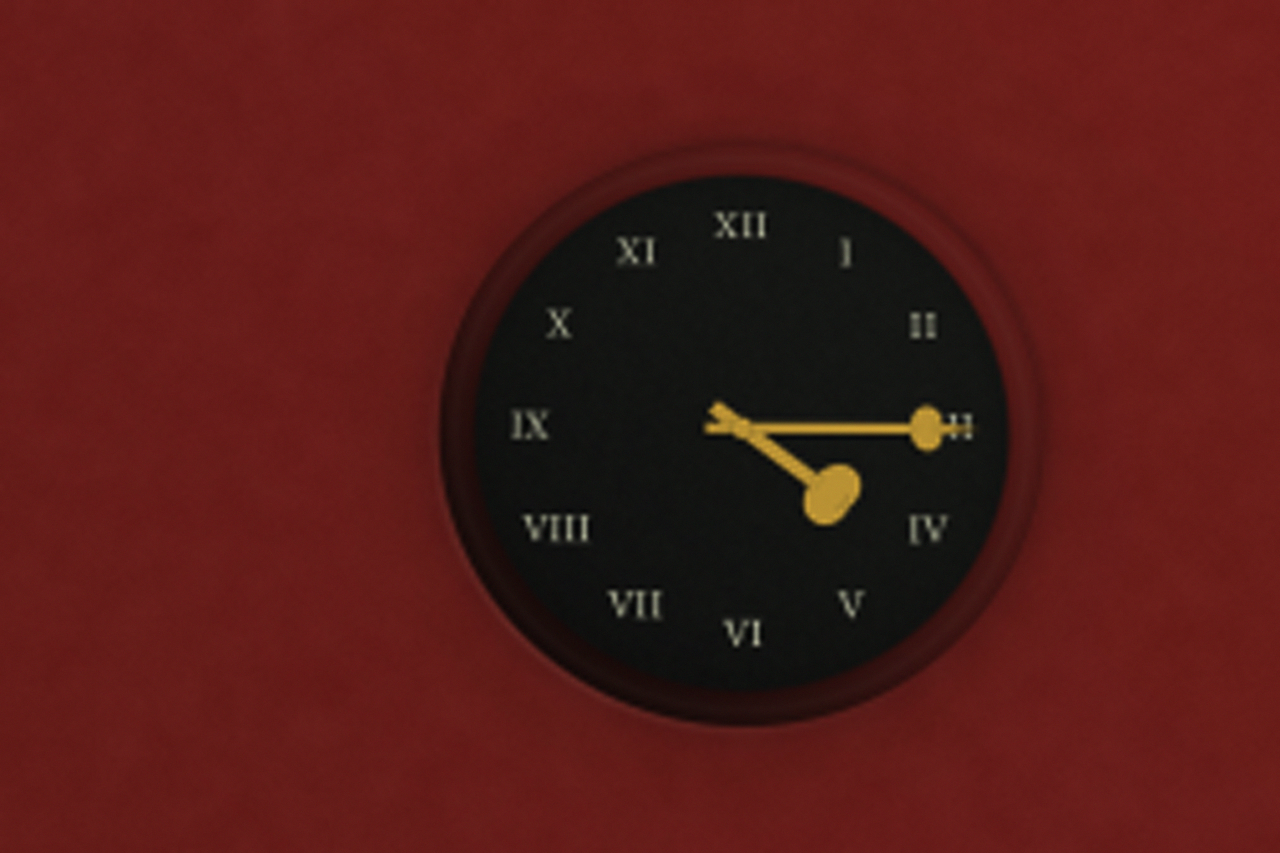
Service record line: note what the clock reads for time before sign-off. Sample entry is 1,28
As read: 4,15
